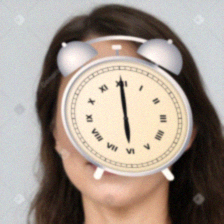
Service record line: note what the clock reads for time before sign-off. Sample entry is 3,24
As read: 6,00
